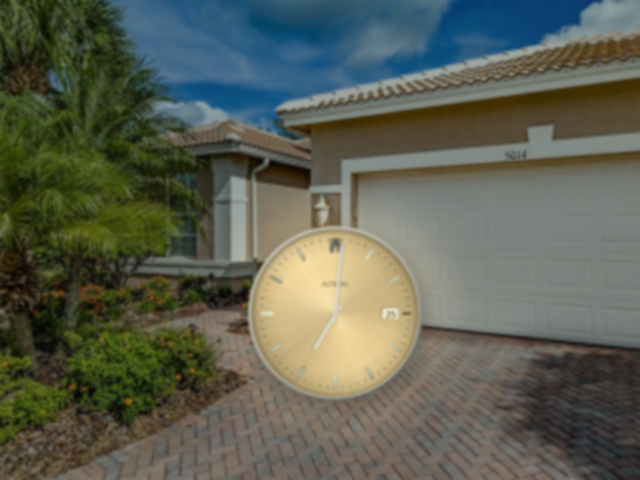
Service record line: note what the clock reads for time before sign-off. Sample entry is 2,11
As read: 7,01
